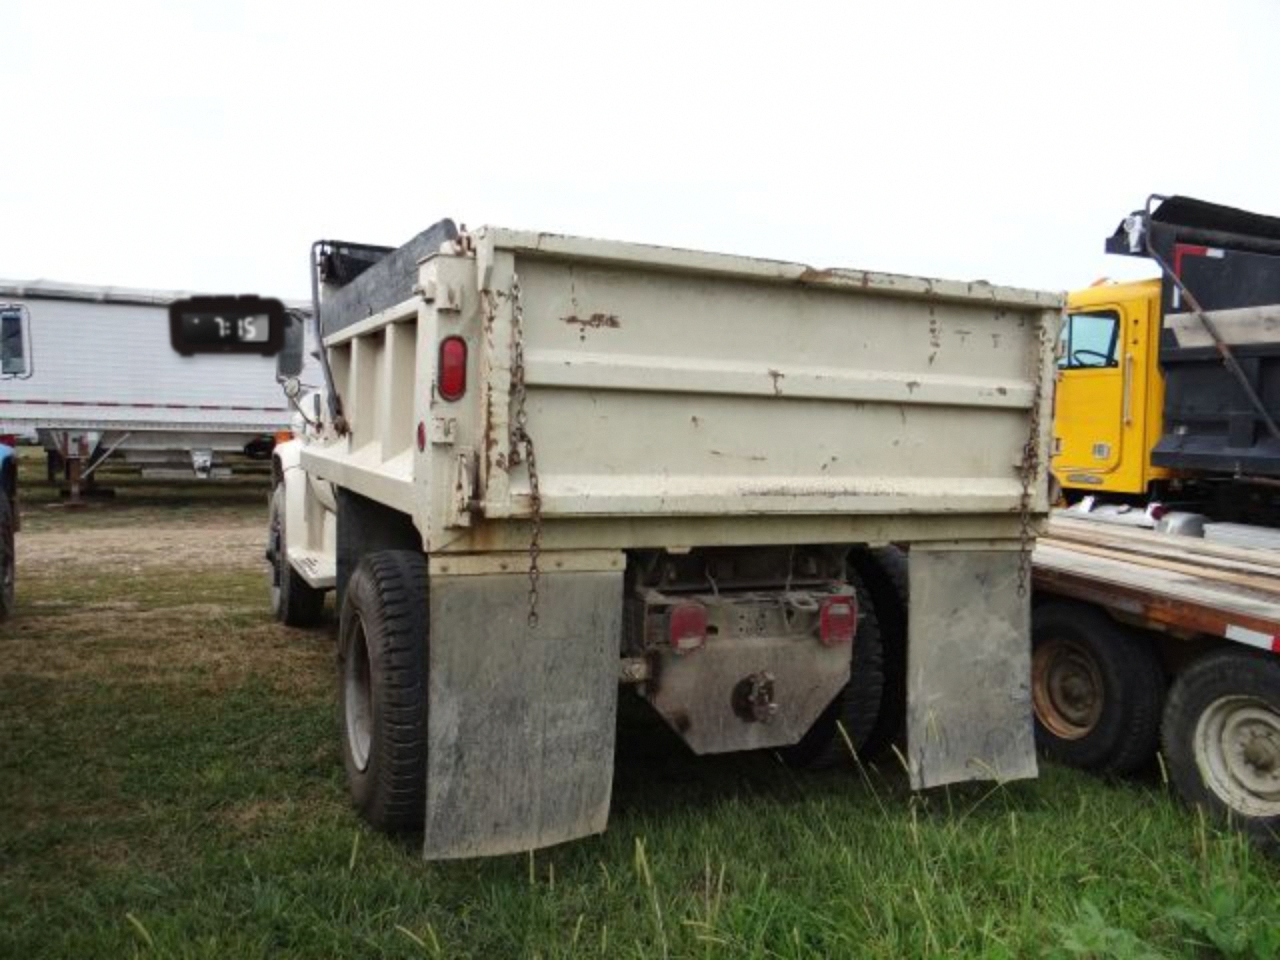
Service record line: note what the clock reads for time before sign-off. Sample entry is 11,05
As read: 7,15
